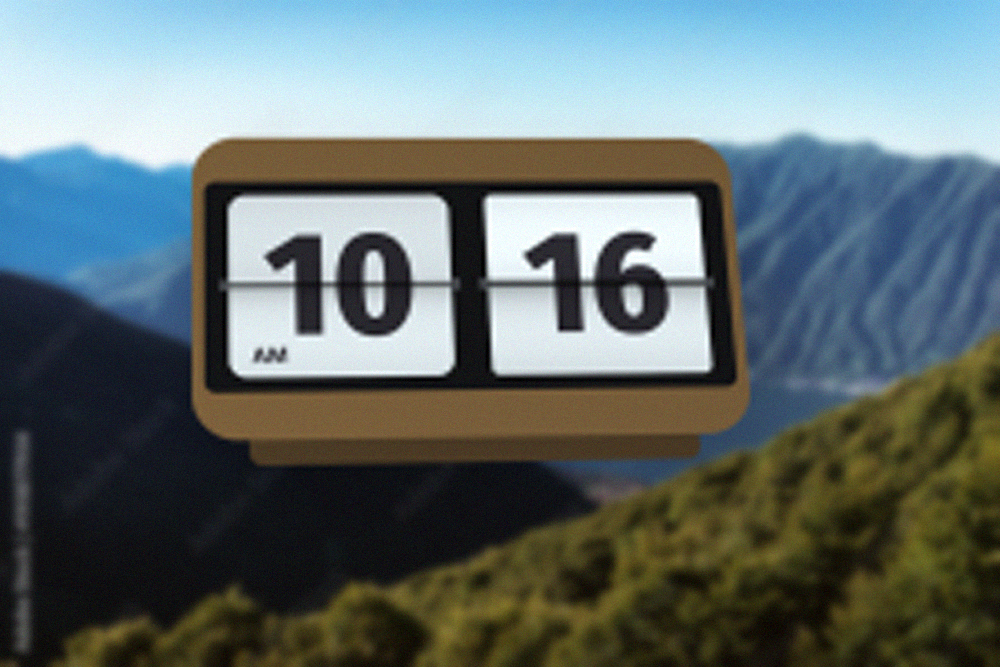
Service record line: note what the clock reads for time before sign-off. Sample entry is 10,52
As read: 10,16
